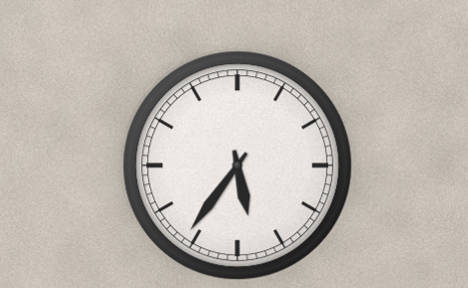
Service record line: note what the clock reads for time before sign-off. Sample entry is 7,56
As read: 5,36
